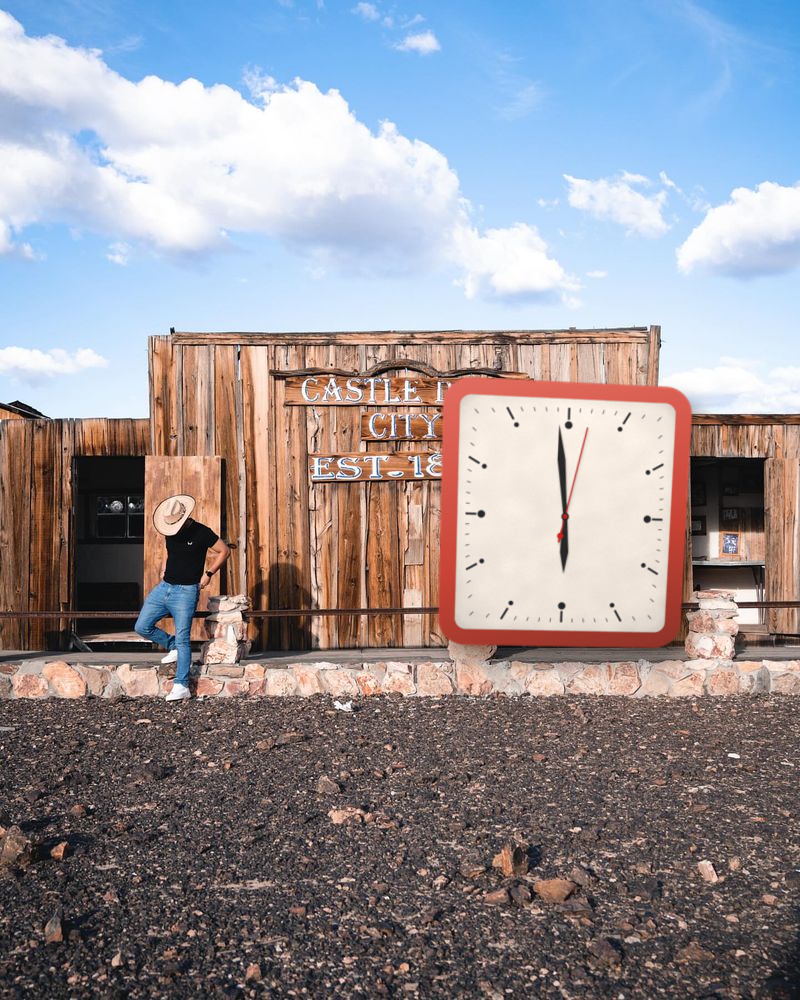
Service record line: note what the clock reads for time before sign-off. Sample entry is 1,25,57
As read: 5,59,02
